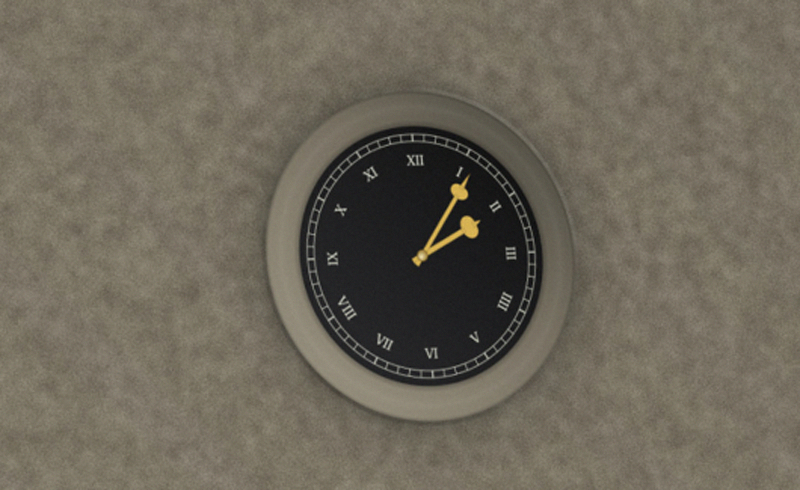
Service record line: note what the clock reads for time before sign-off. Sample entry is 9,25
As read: 2,06
